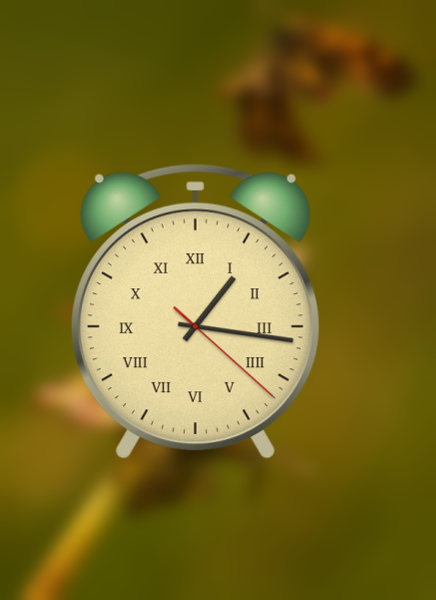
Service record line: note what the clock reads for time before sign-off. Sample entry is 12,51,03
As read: 1,16,22
